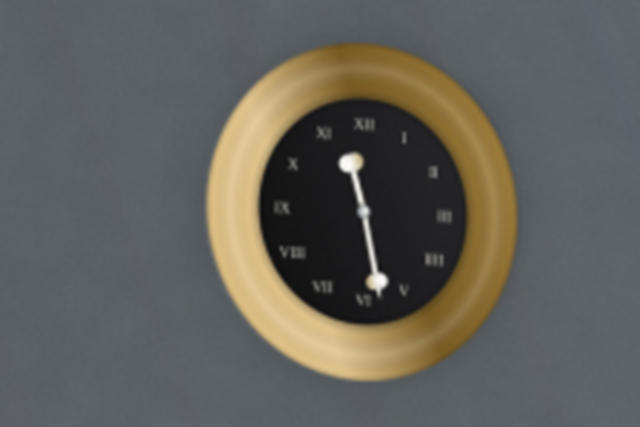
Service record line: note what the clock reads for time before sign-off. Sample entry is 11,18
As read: 11,28
